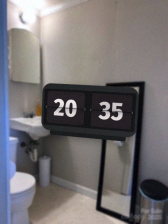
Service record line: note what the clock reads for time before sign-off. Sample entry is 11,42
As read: 20,35
